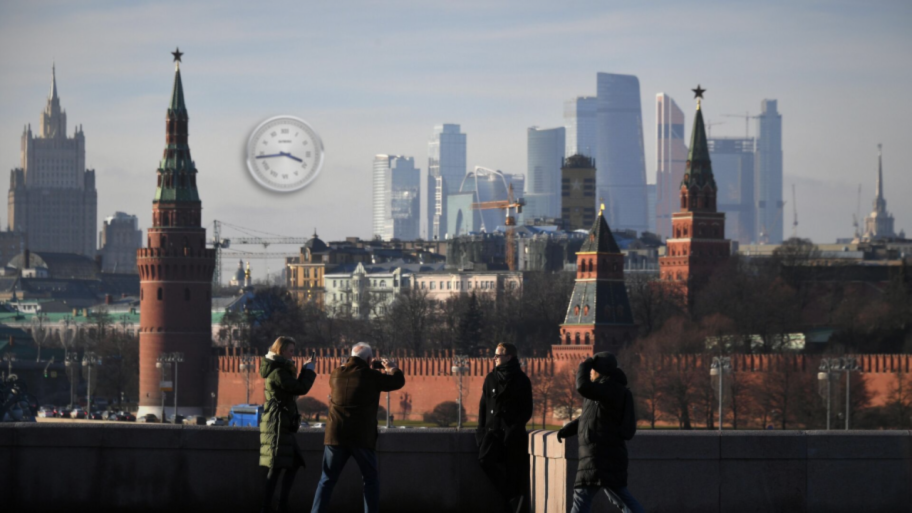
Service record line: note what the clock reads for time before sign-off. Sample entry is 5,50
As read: 3,44
